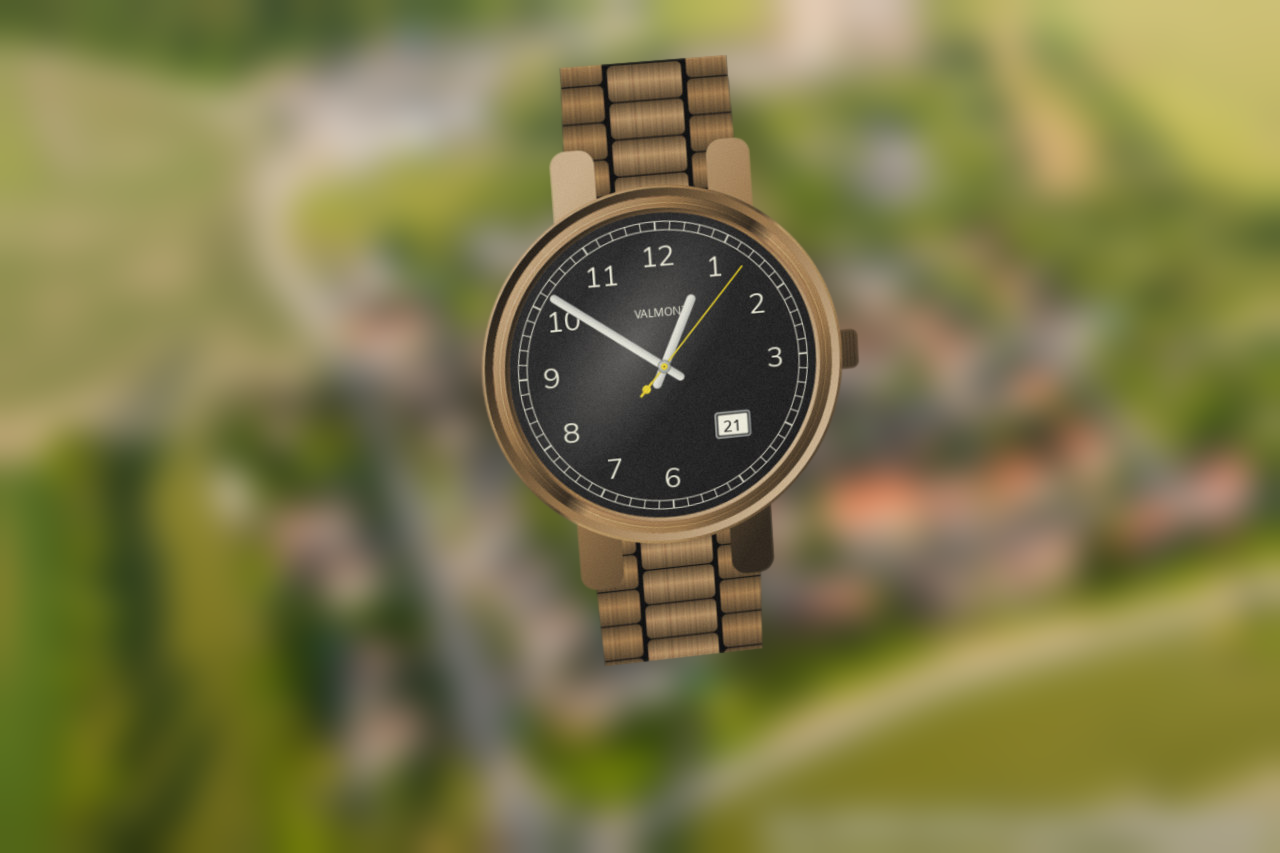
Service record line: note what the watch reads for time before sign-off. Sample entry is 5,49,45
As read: 12,51,07
